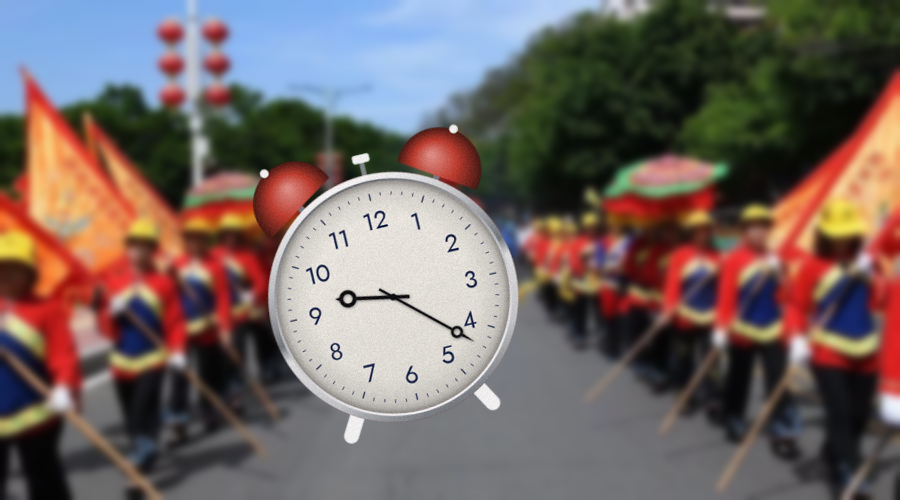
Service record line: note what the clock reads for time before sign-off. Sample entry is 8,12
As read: 9,22
